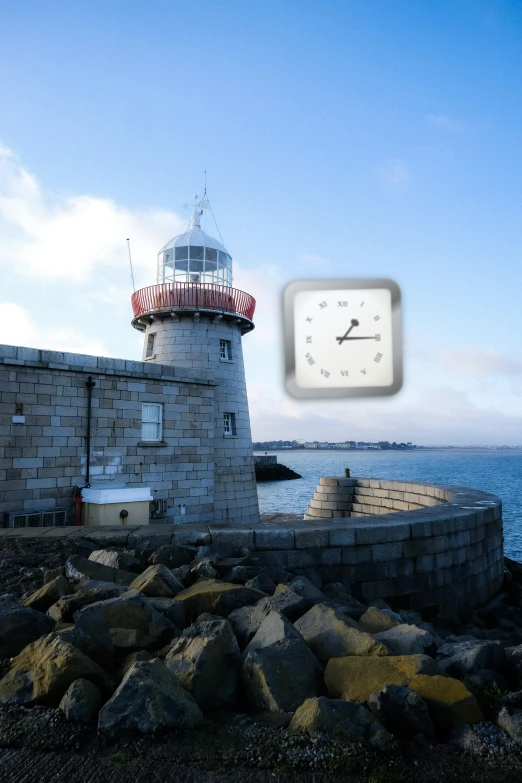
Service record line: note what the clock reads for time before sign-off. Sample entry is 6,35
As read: 1,15
